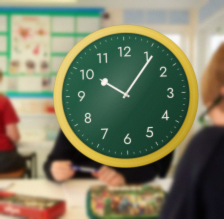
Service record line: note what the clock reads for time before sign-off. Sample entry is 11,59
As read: 10,06
